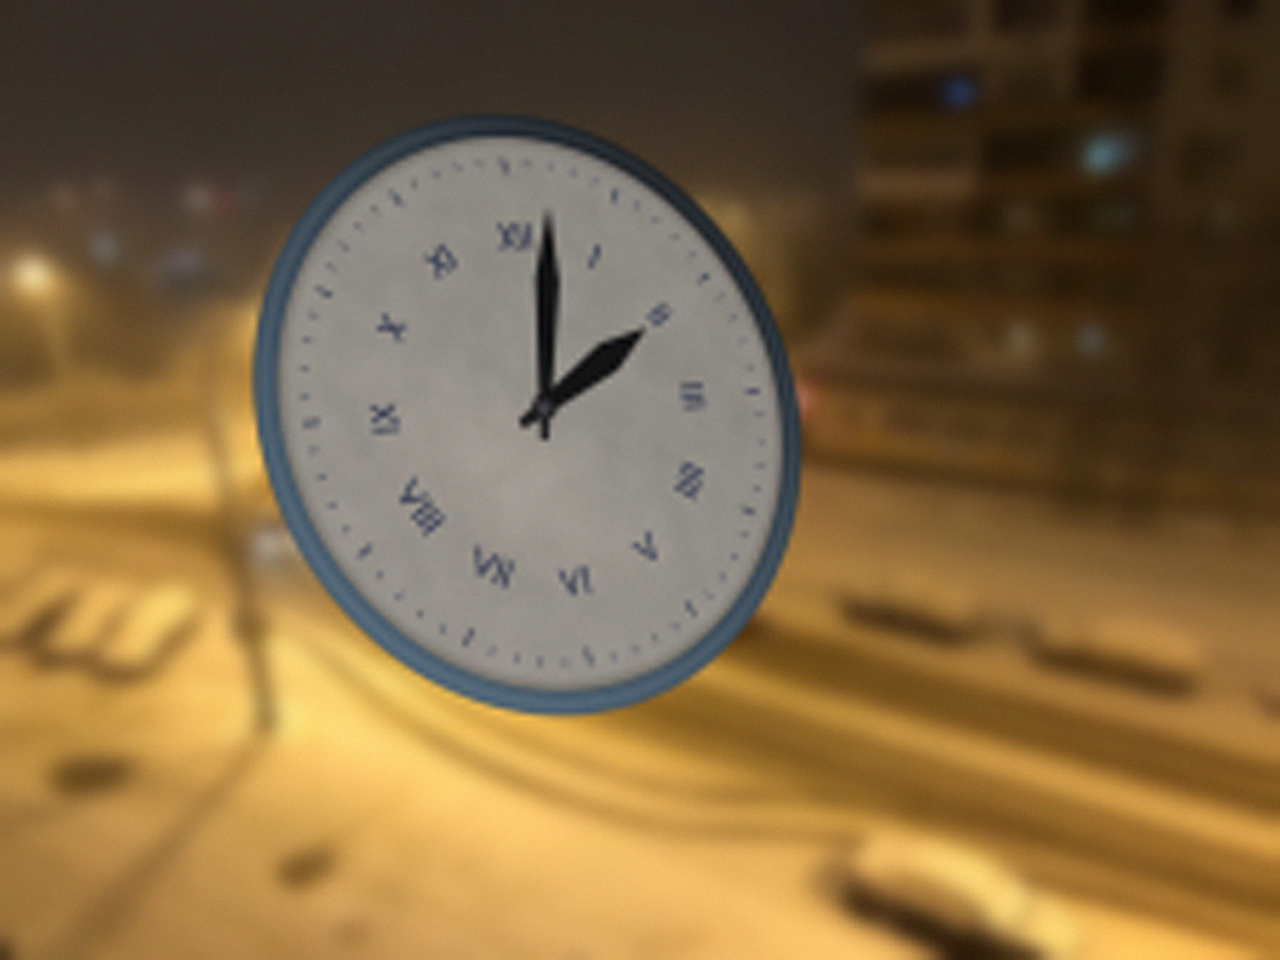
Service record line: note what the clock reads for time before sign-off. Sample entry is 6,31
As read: 2,02
